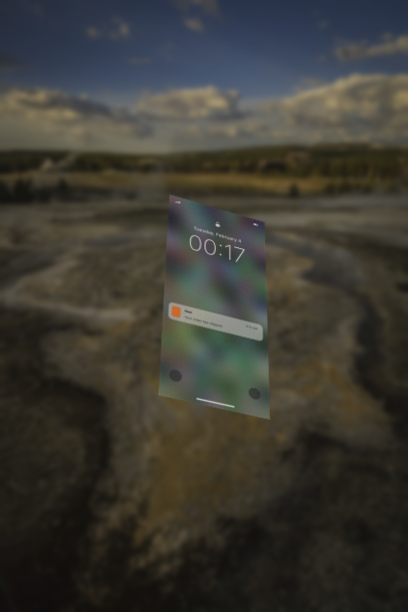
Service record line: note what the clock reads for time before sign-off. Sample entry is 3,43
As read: 0,17
